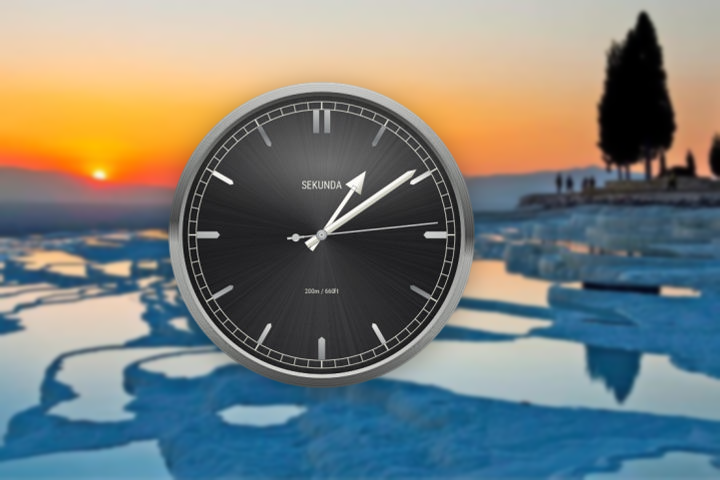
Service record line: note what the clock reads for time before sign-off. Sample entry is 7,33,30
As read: 1,09,14
